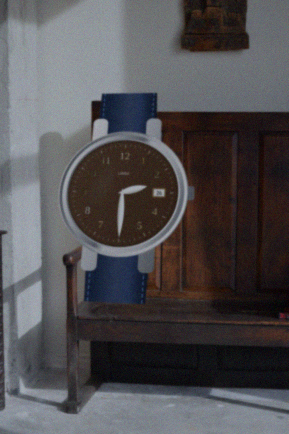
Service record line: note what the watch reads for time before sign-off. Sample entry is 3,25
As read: 2,30
